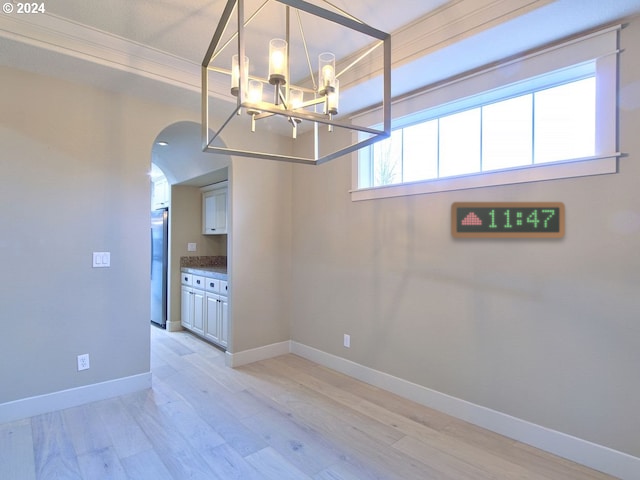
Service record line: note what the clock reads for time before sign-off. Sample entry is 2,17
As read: 11,47
